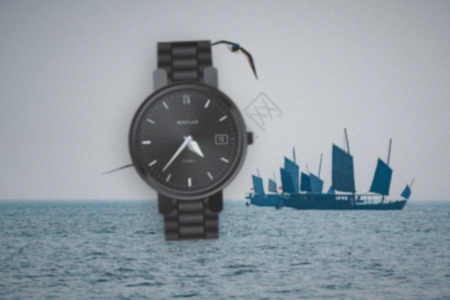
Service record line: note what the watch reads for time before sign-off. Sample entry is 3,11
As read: 4,37
